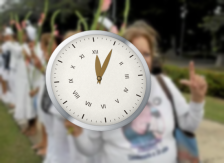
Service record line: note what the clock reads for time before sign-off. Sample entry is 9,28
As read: 12,05
